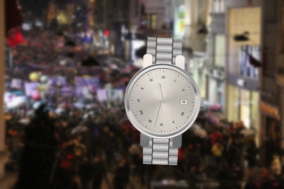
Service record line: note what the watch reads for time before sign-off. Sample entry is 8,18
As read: 11,32
